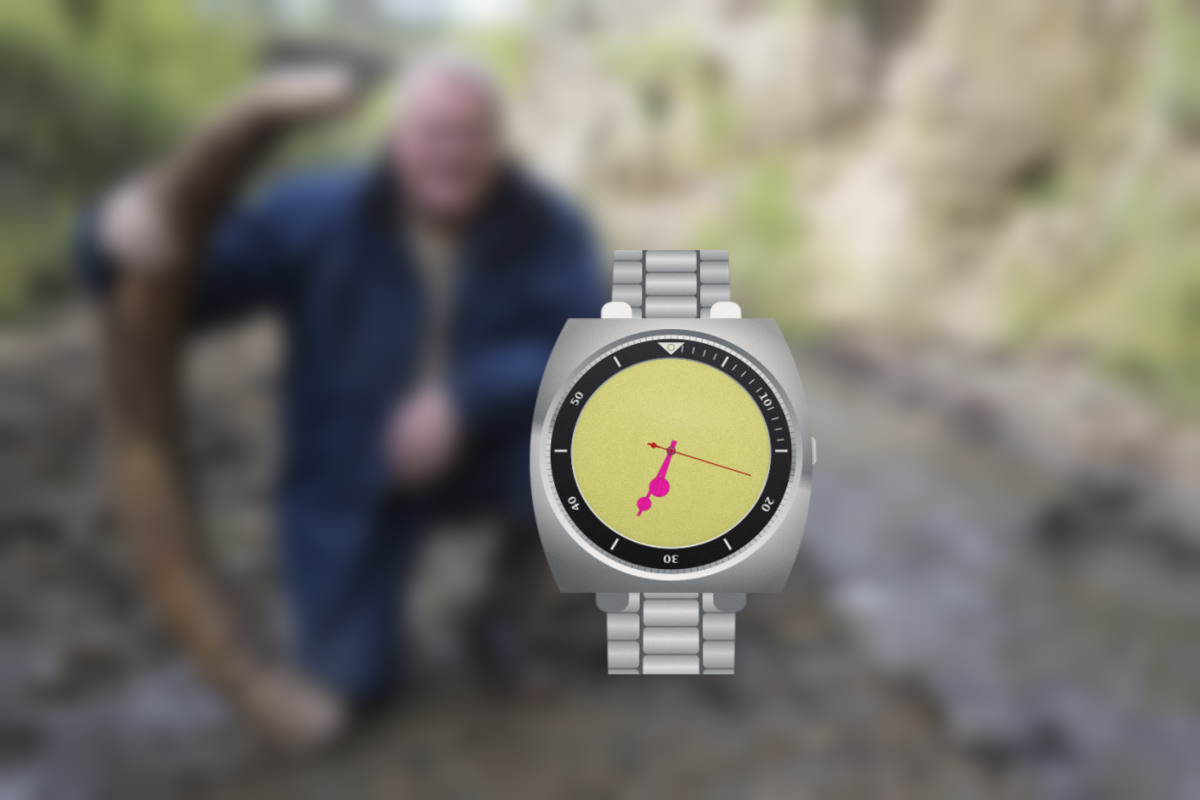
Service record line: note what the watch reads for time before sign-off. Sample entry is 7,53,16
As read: 6,34,18
